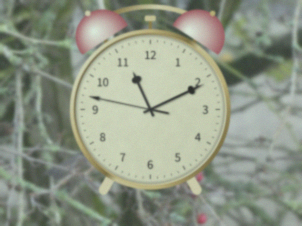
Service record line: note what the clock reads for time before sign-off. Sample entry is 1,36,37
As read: 11,10,47
